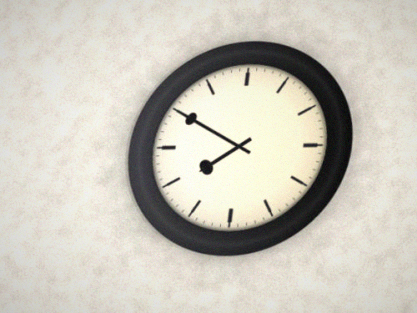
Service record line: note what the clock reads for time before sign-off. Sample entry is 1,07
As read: 7,50
